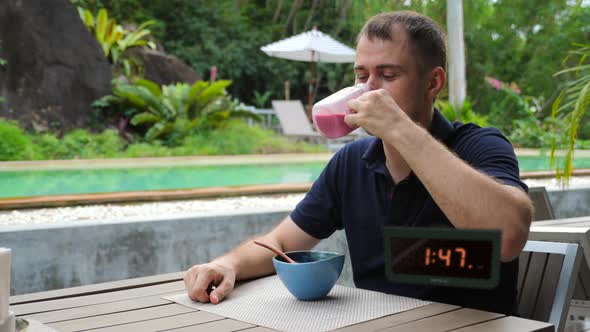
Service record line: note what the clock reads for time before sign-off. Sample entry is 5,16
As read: 1,47
